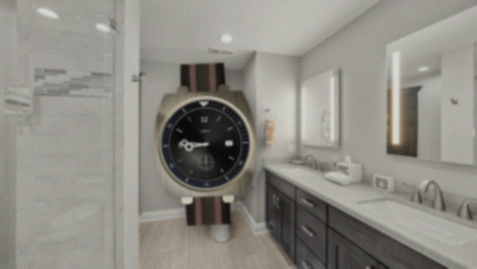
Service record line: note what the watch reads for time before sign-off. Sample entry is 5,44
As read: 8,46
